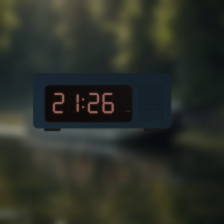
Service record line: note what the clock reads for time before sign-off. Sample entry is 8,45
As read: 21,26
